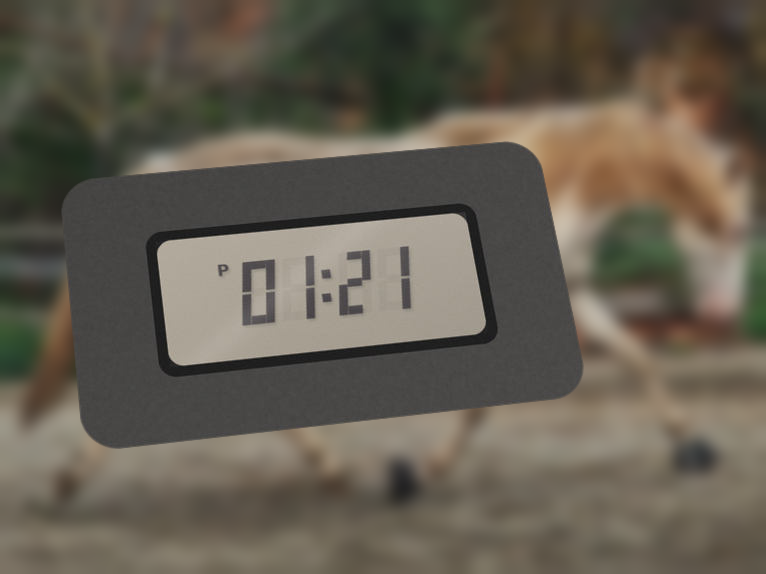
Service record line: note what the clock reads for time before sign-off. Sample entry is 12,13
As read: 1,21
